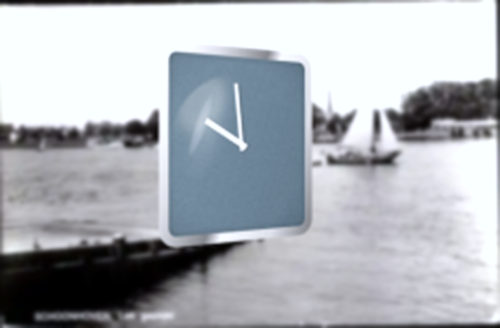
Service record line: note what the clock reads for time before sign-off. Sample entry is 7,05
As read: 9,59
